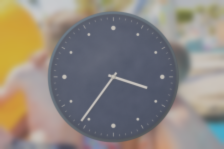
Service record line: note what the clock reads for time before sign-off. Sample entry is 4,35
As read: 3,36
